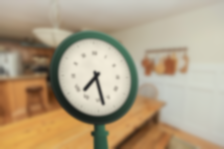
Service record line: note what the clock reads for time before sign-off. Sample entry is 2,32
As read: 7,28
